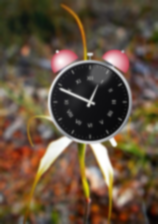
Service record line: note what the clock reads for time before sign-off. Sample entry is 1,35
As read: 12,49
